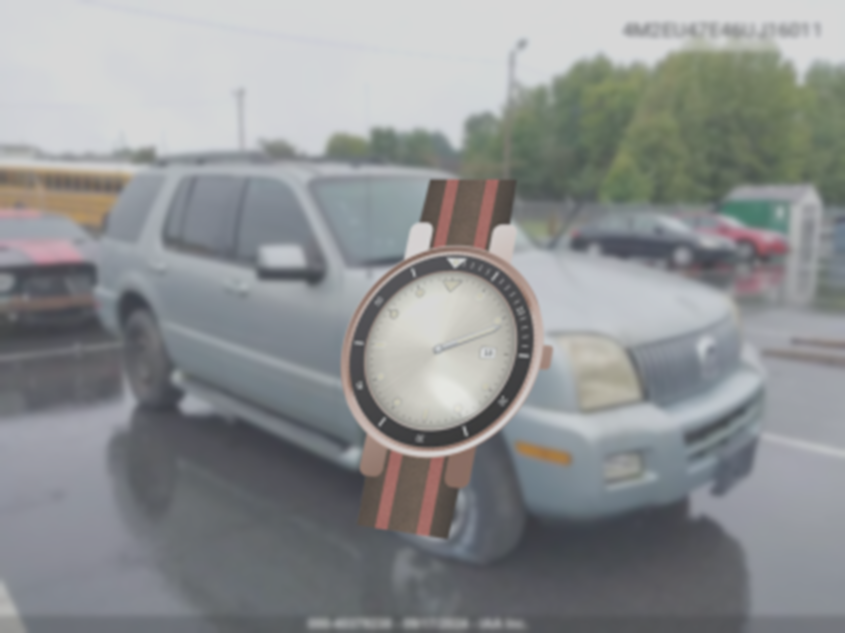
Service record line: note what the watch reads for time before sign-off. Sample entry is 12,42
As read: 2,11
